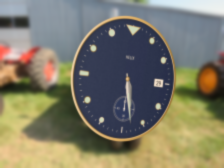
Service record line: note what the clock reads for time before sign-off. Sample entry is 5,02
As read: 5,28
